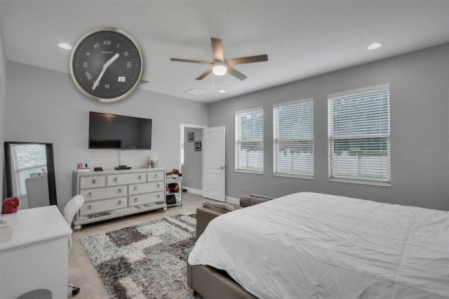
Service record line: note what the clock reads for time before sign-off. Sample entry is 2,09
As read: 1,35
